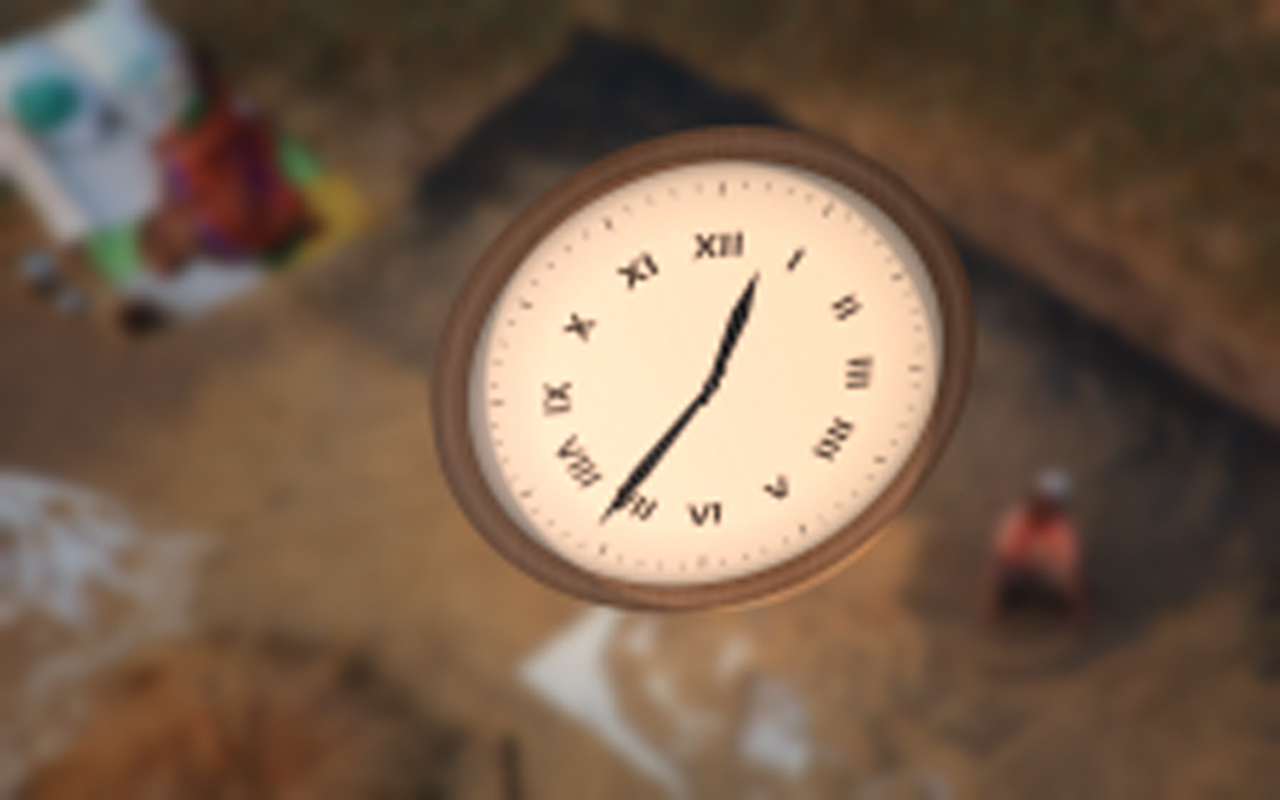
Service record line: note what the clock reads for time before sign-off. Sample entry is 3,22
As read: 12,36
